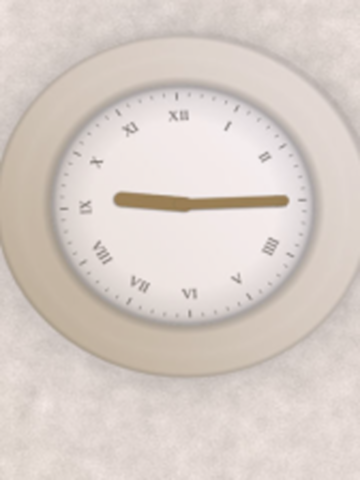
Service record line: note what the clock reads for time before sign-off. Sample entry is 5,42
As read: 9,15
